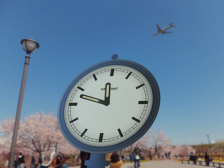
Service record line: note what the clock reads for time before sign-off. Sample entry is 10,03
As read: 11,48
